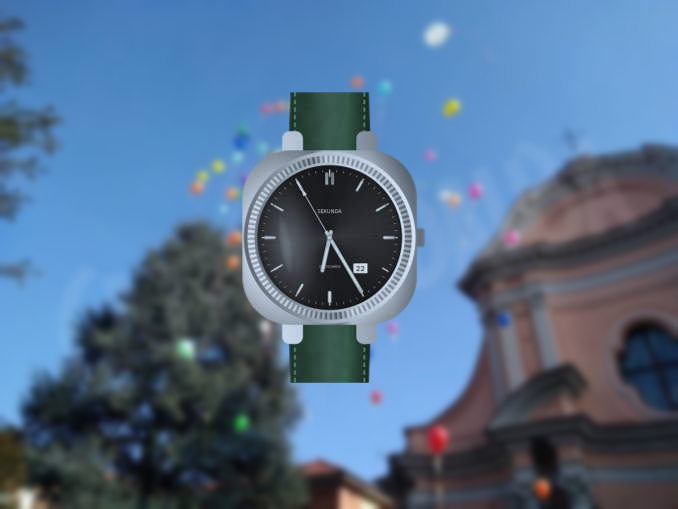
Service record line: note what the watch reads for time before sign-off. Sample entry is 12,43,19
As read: 6,24,55
